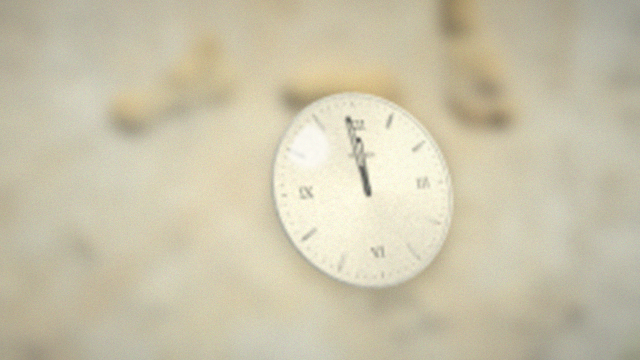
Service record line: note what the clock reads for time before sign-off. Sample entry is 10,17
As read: 11,59
